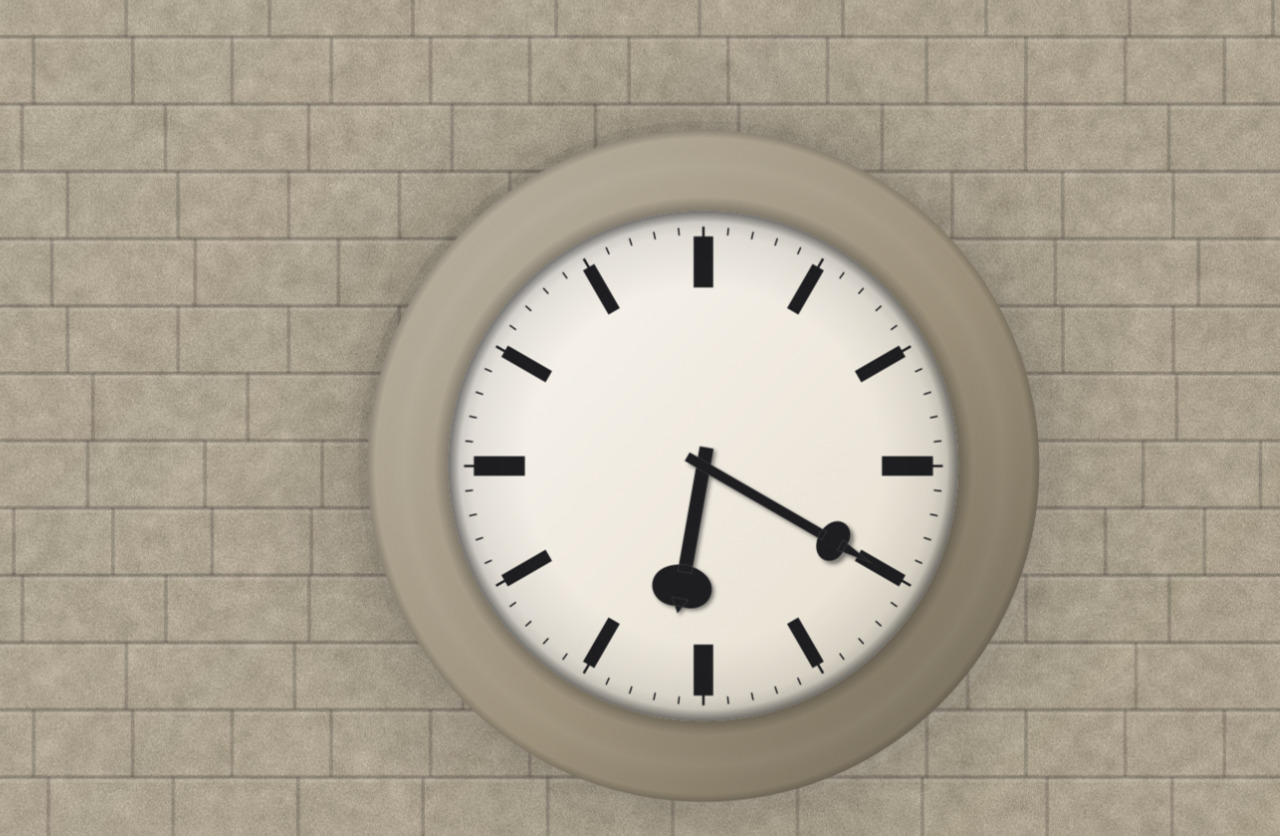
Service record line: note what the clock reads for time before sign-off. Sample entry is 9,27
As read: 6,20
